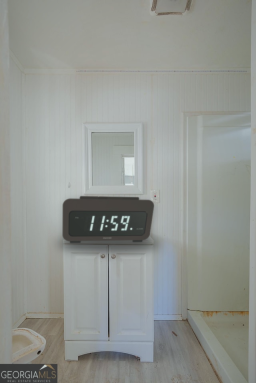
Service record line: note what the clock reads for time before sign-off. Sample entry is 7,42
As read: 11,59
